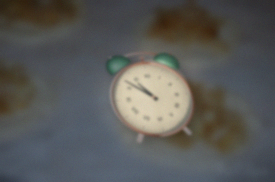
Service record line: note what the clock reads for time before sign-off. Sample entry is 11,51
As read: 10,52
